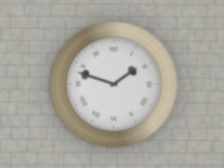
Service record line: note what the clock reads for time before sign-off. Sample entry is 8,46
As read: 1,48
